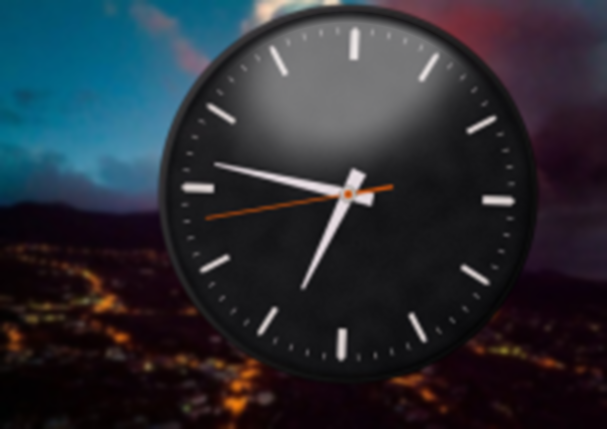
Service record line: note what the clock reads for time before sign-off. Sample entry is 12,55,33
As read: 6,46,43
